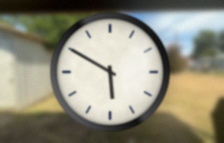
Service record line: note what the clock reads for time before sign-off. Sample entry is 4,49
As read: 5,50
